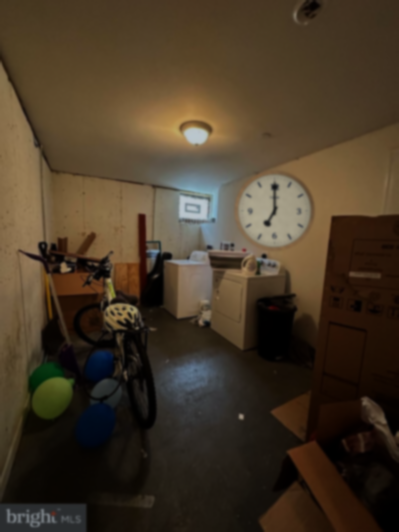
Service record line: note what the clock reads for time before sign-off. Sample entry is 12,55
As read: 7,00
